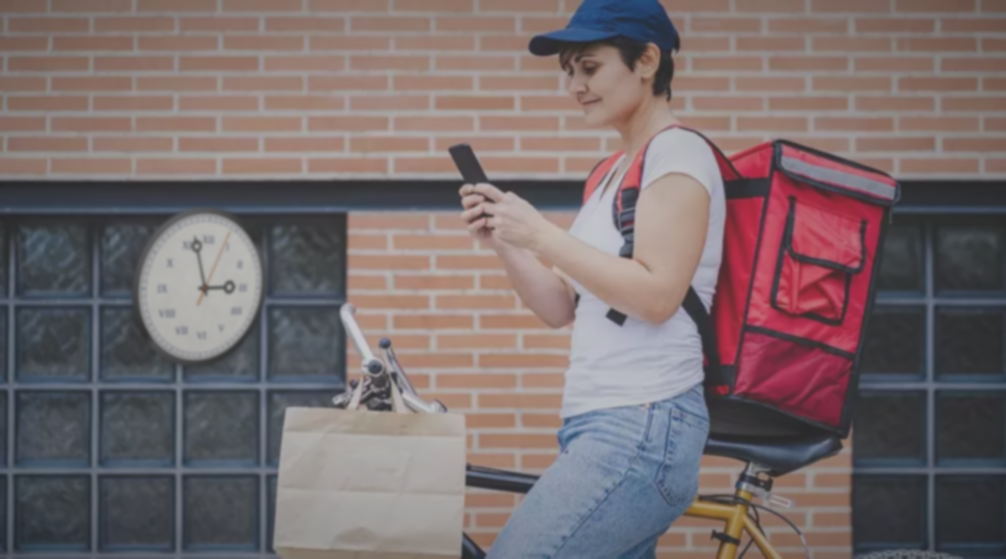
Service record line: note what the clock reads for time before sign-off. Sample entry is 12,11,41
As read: 2,57,04
